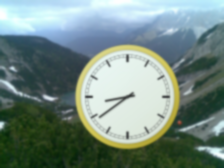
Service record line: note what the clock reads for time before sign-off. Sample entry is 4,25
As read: 8,39
